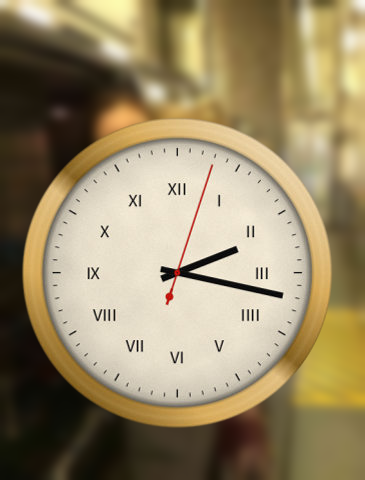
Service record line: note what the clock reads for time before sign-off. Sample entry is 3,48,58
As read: 2,17,03
